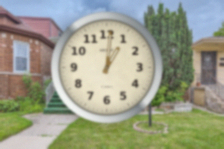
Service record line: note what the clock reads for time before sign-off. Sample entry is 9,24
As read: 1,01
